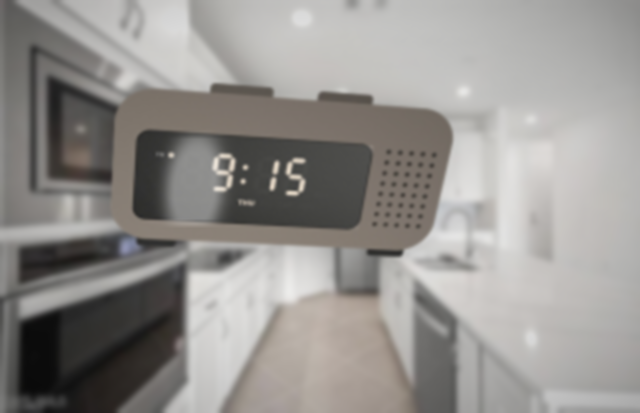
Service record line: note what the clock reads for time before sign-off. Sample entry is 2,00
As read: 9,15
